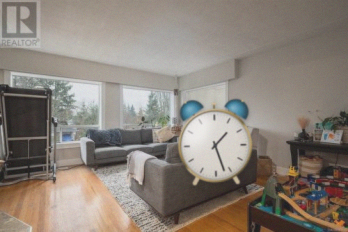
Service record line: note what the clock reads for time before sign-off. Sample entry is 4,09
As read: 1,27
